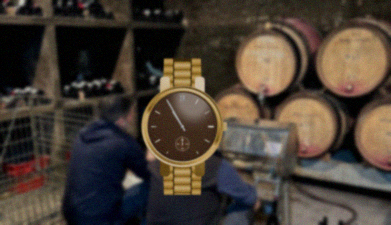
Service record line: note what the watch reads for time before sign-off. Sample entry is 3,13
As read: 10,55
